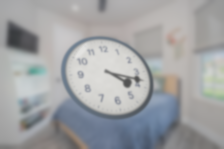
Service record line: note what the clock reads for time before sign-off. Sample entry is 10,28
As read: 4,18
